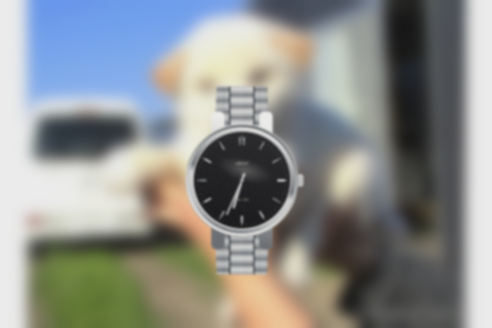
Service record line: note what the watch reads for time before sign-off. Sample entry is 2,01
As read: 6,34
